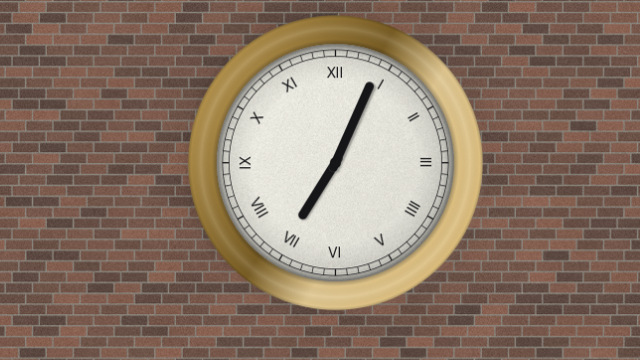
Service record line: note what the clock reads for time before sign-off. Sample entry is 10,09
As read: 7,04
